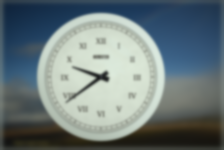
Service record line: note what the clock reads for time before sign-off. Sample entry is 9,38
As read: 9,39
